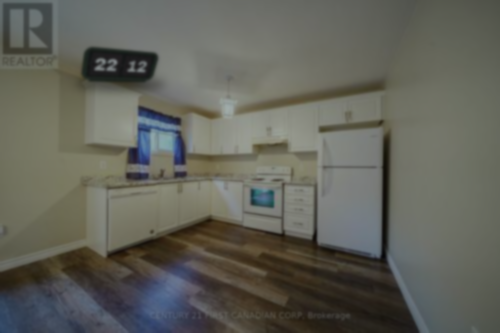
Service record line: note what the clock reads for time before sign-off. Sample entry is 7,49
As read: 22,12
